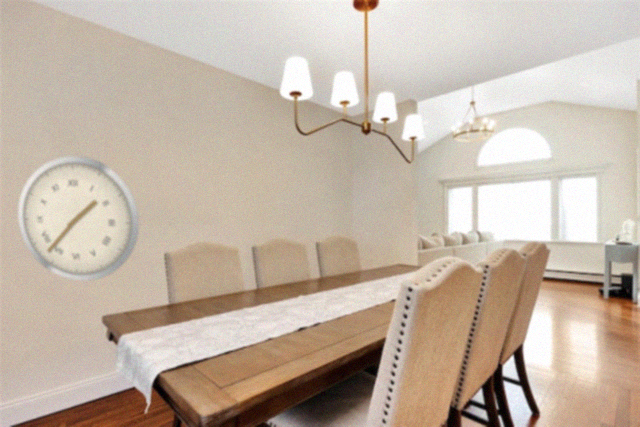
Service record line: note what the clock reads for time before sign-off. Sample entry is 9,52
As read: 1,37
